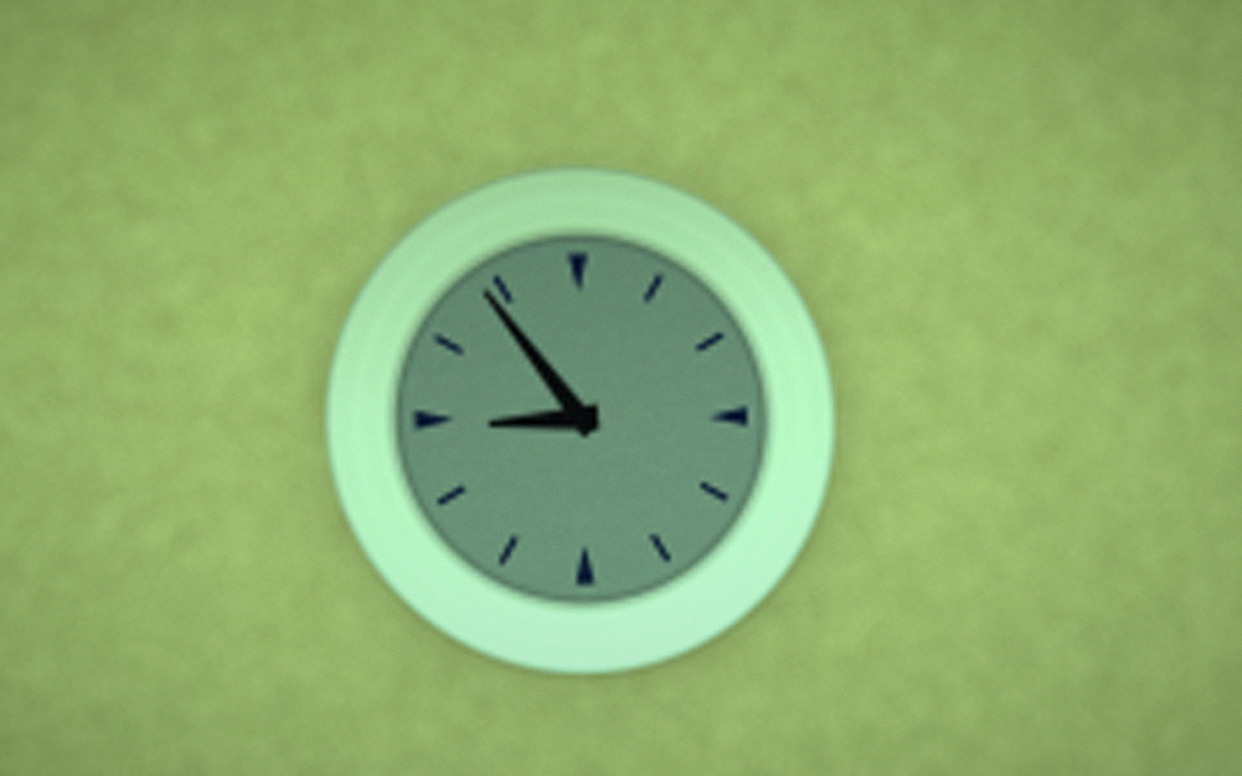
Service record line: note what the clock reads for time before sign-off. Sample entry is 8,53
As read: 8,54
